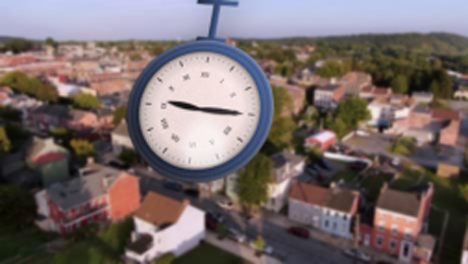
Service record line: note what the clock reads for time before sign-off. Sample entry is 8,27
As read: 9,15
